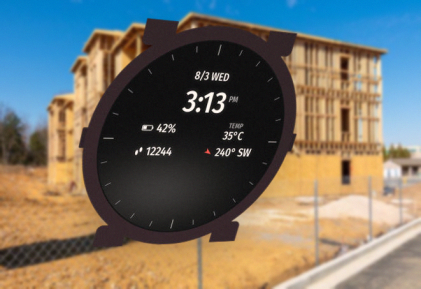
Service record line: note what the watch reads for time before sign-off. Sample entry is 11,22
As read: 3,13
